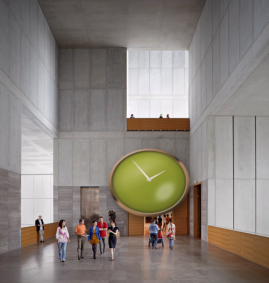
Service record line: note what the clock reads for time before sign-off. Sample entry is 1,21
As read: 1,54
